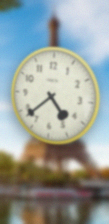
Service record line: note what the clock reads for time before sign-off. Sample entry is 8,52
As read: 4,38
